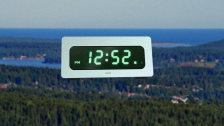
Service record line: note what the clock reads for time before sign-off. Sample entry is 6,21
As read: 12,52
